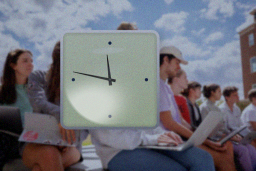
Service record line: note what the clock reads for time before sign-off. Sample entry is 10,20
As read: 11,47
